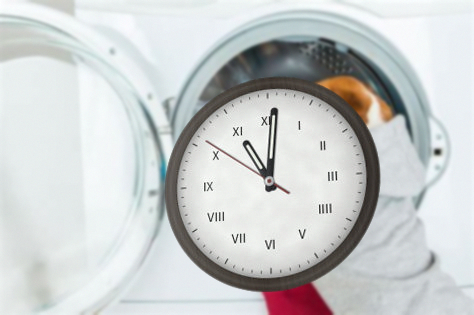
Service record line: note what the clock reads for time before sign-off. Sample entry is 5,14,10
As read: 11,00,51
